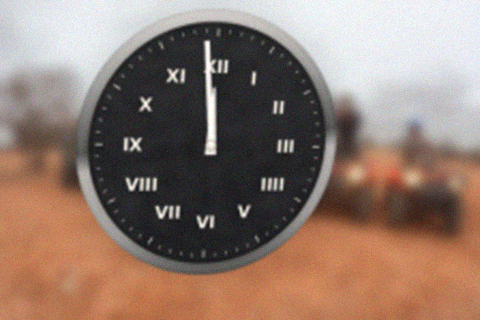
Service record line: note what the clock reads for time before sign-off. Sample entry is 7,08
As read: 11,59
